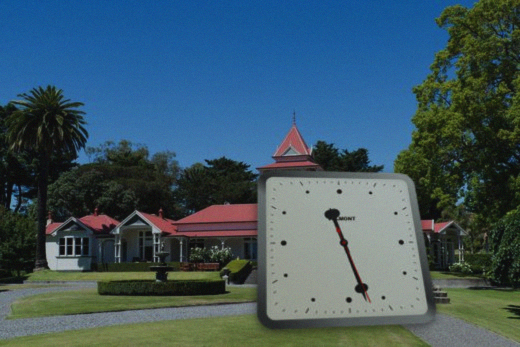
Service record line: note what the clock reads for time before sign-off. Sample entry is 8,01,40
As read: 11,27,27
